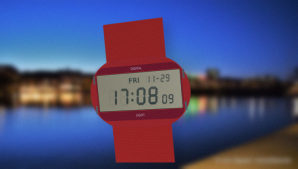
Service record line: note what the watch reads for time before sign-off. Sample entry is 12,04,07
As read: 17,08,09
